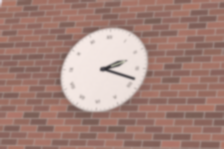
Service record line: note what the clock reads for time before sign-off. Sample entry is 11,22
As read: 2,18
